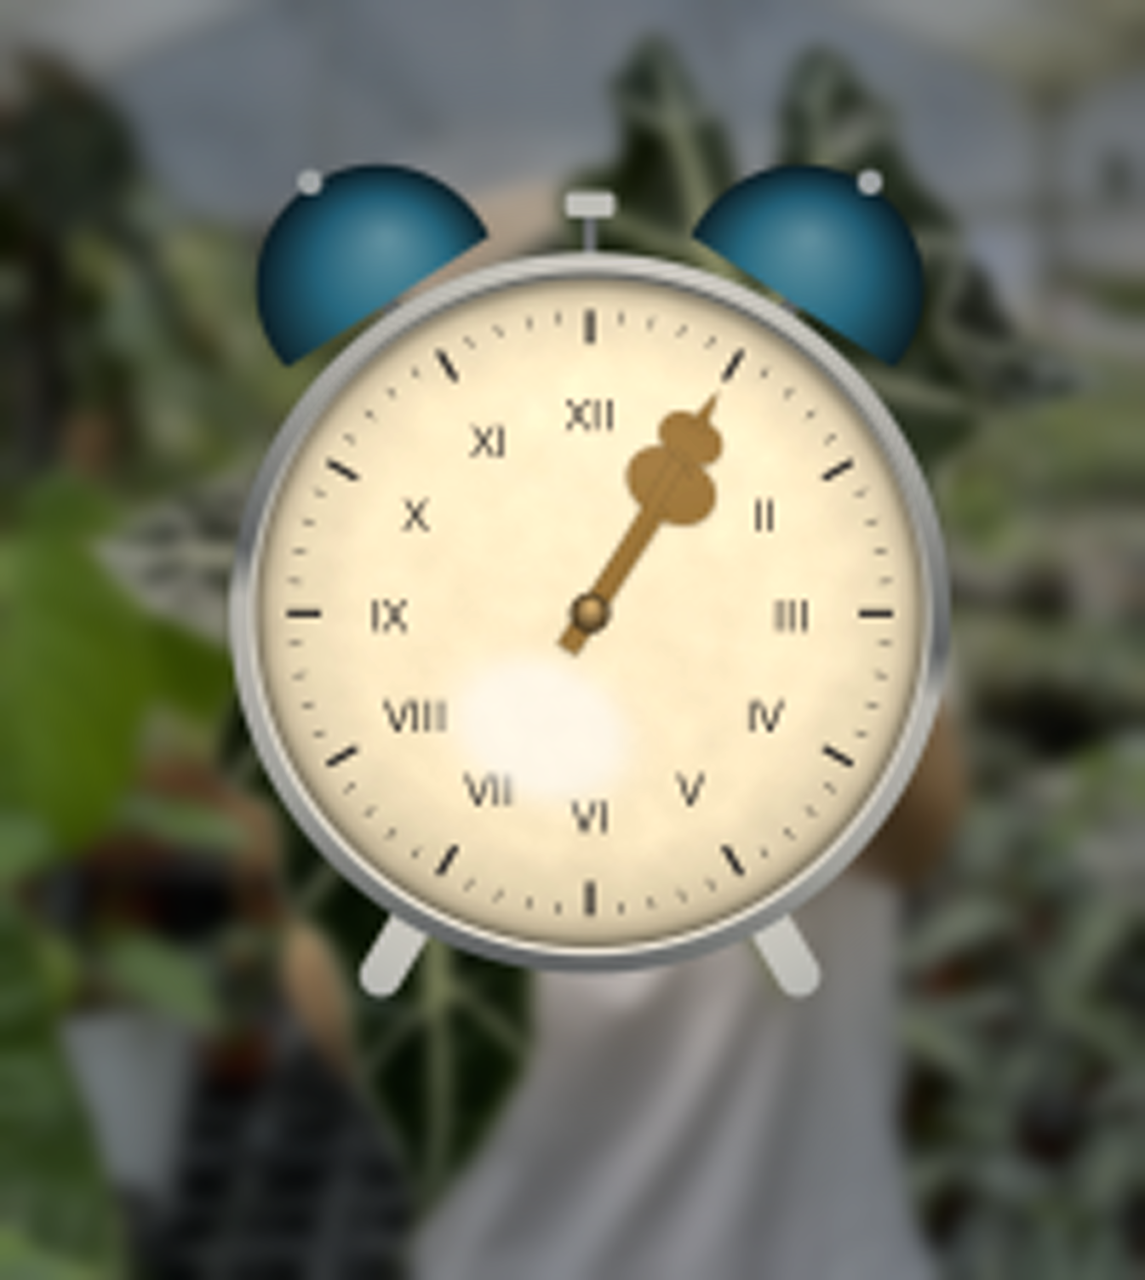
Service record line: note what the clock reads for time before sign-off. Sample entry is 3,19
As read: 1,05
